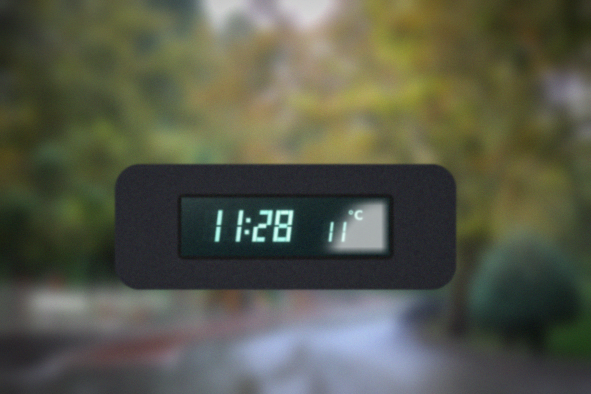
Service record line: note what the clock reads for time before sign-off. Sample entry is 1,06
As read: 11,28
